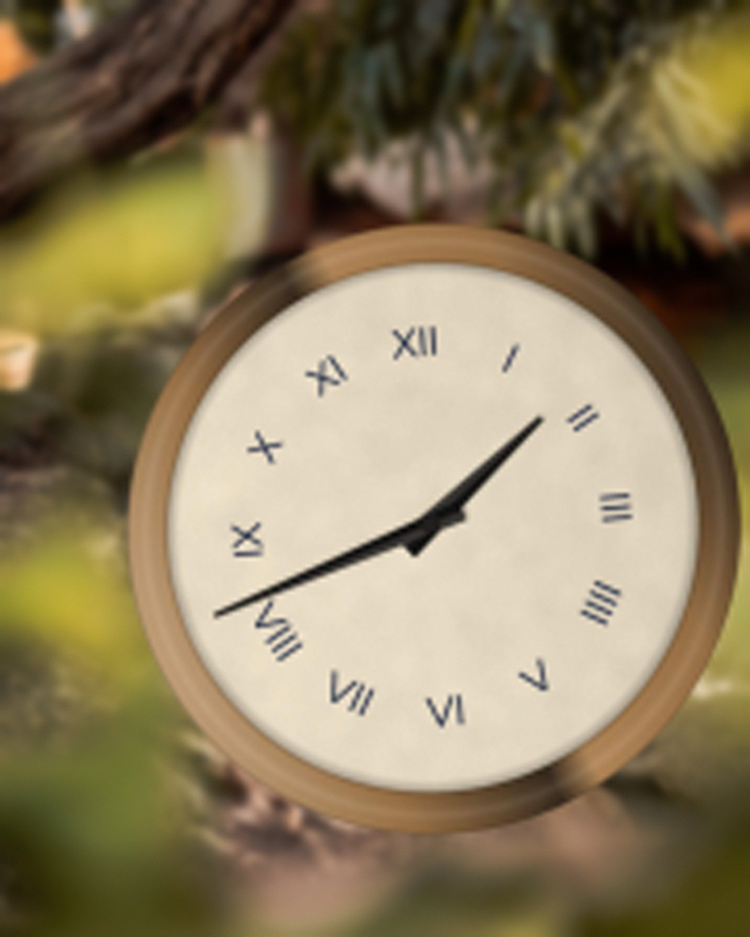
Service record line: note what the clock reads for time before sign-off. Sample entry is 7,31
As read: 1,42
